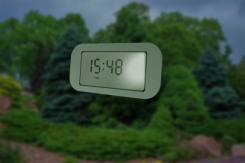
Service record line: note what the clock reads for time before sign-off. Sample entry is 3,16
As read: 15,48
